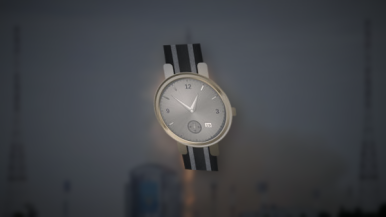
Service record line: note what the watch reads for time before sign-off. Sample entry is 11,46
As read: 12,52
